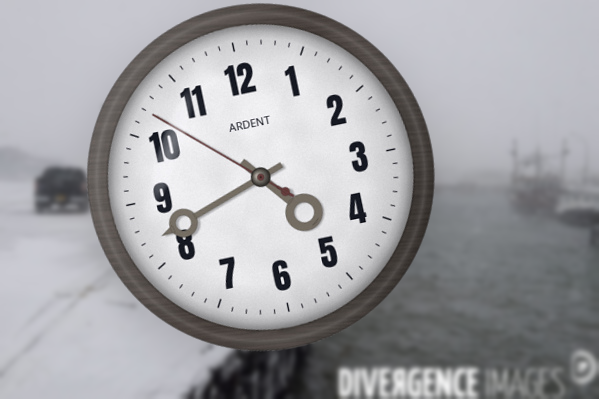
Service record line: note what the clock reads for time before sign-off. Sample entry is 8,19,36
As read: 4,41,52
